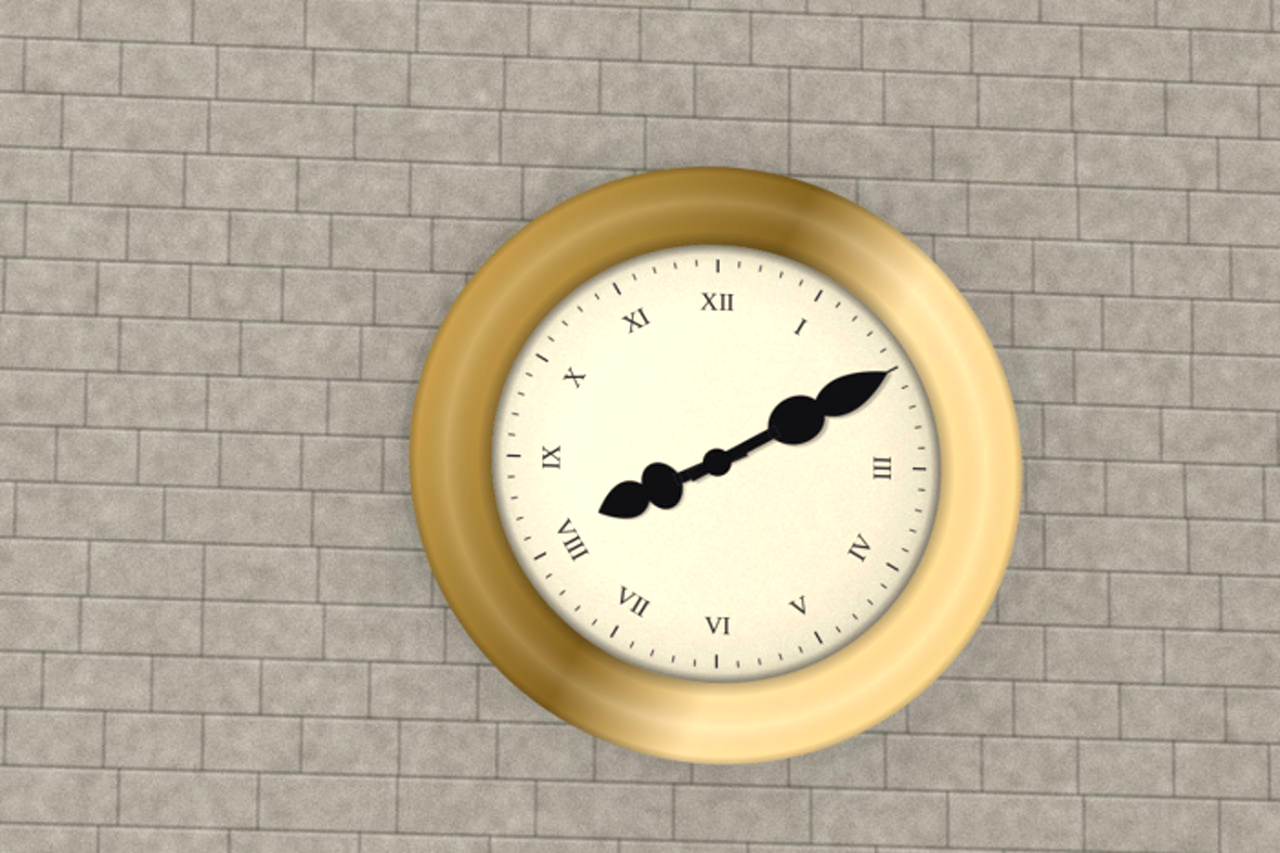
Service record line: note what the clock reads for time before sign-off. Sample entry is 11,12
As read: 8,10
